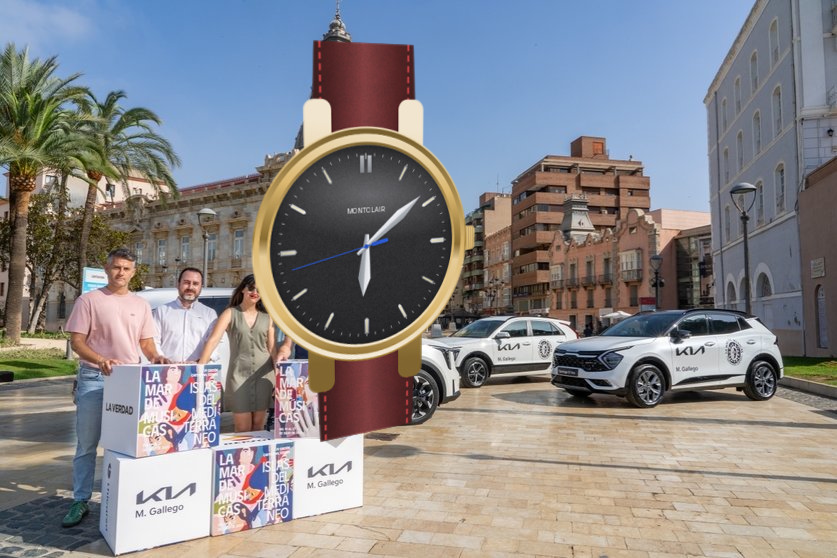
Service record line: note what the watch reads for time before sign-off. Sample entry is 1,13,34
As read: 6,08,43
